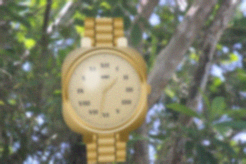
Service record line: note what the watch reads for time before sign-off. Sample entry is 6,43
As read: 1,32
